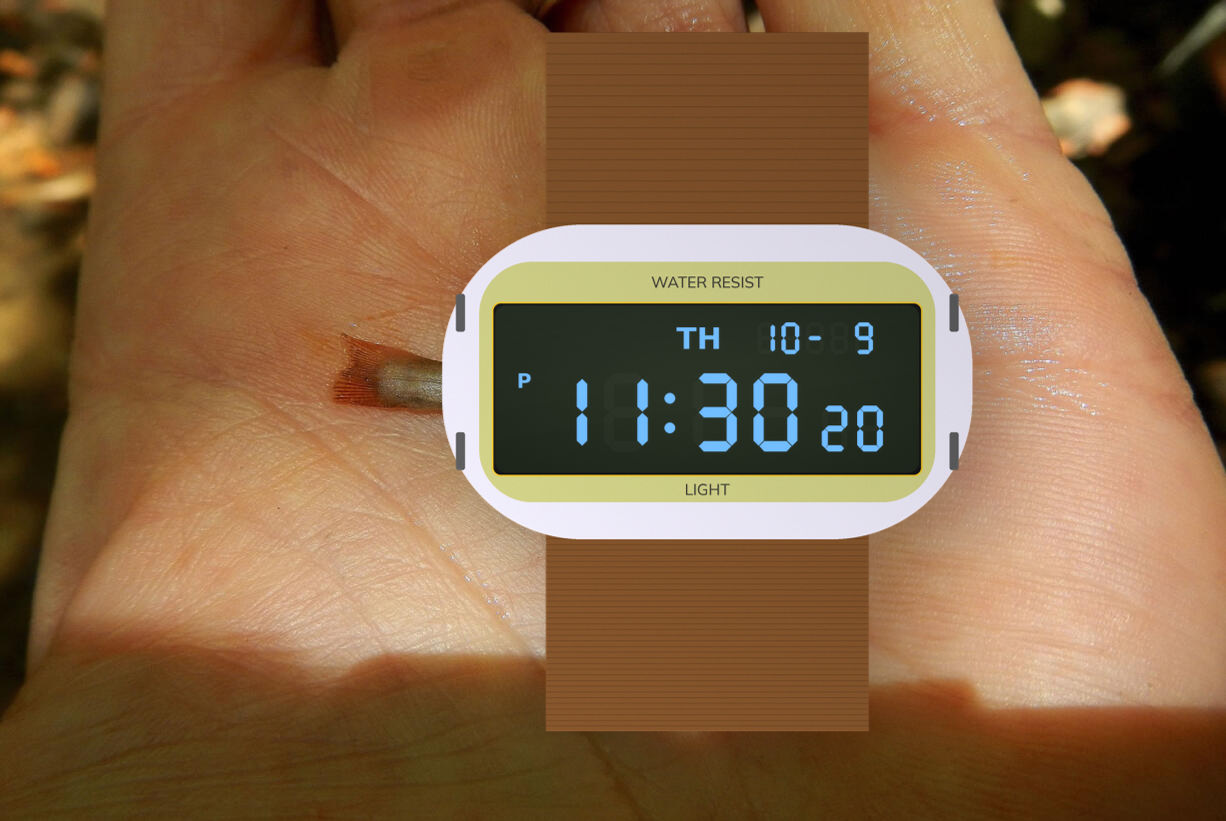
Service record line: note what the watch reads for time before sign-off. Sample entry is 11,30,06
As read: 11,30,20
